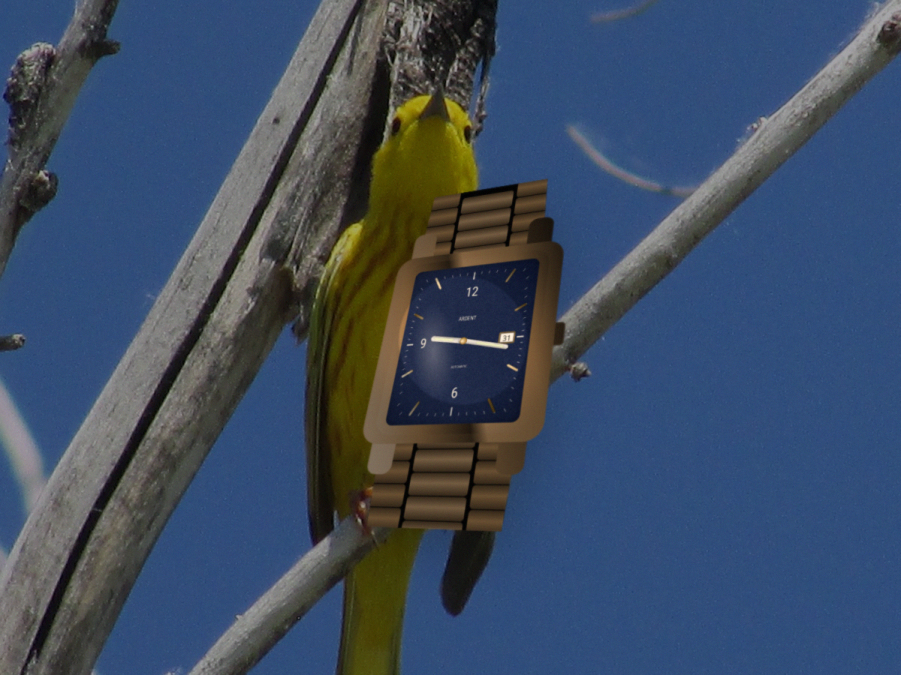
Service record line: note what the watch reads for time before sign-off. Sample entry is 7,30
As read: 9,17
